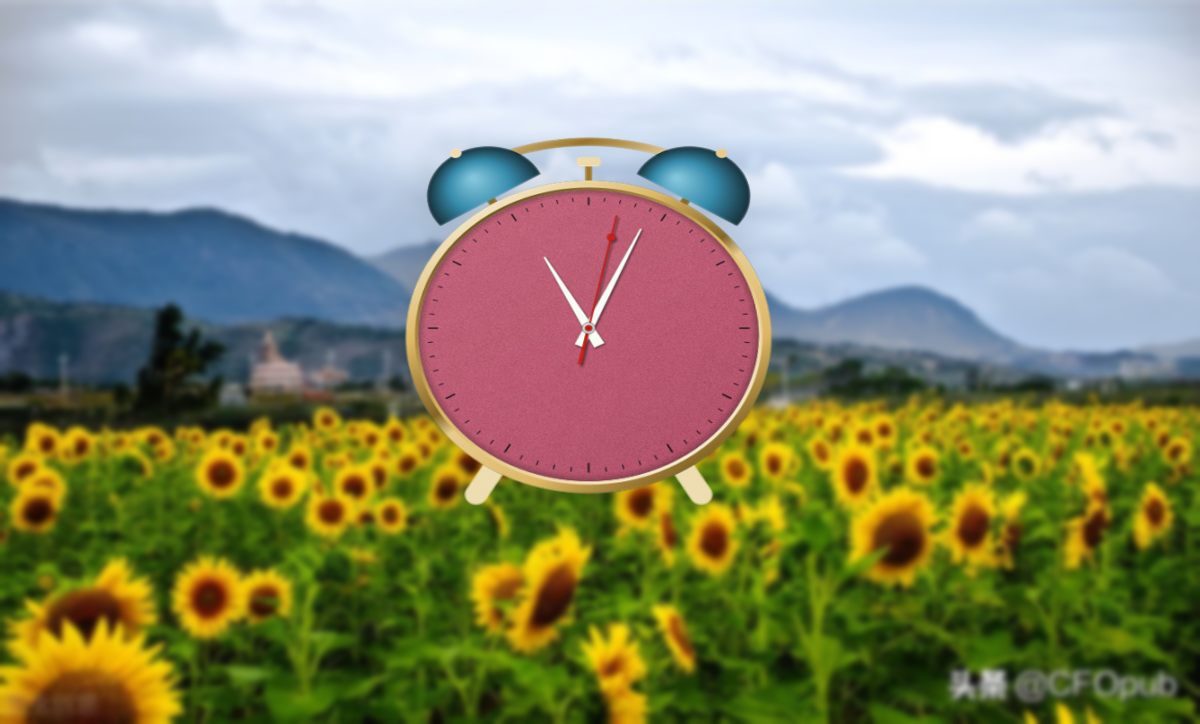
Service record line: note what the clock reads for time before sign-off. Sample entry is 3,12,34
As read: 11,04,02
